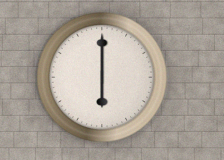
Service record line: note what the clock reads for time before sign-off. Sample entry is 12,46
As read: 6,00
